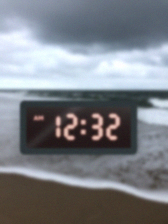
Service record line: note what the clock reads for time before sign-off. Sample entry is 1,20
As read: 12,32
